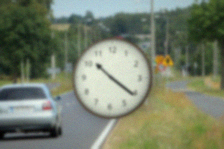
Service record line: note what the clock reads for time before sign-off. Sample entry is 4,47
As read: 10,21
